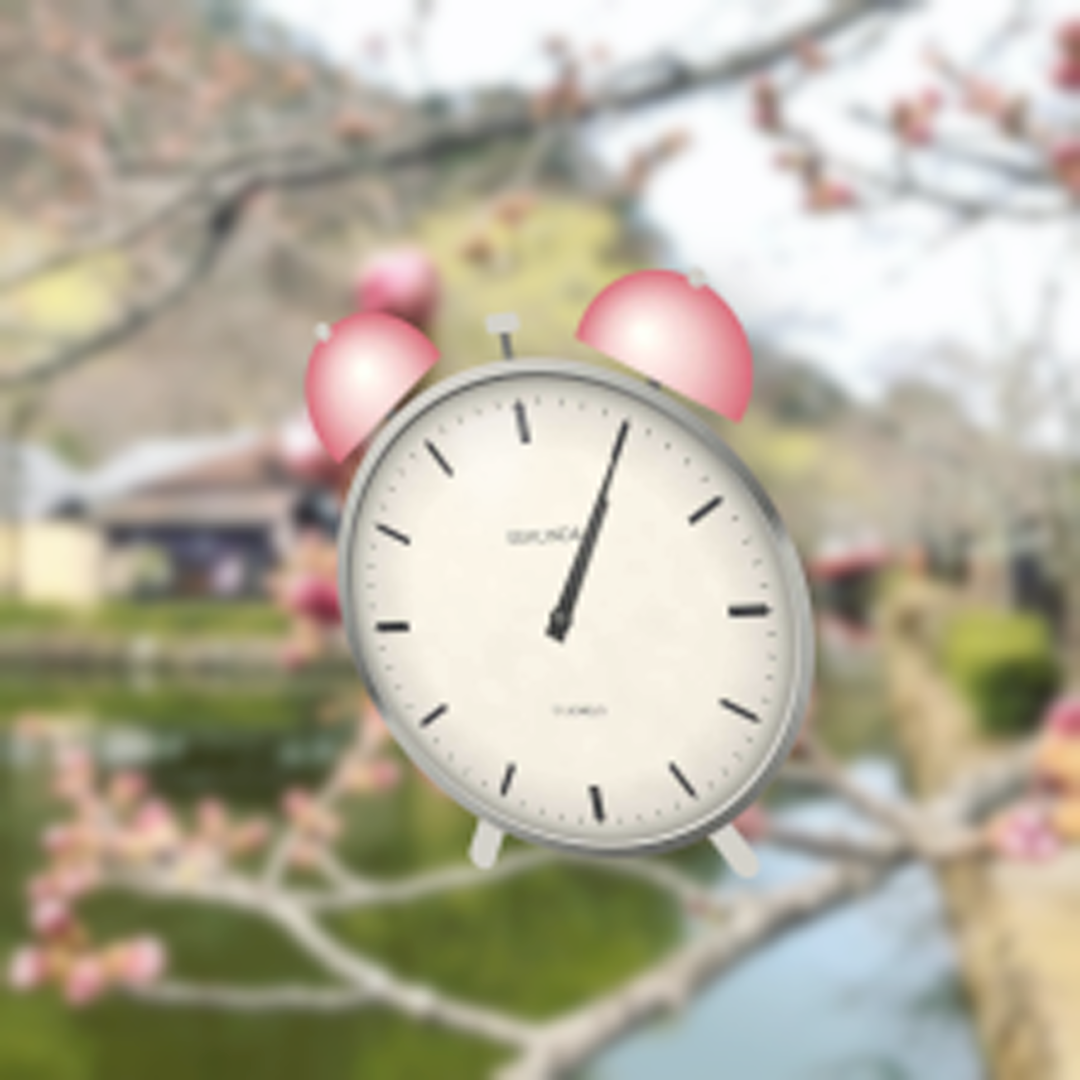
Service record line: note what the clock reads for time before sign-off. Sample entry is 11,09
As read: 1,05
